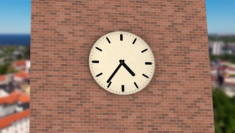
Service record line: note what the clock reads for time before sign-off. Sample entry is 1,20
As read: 4,36
